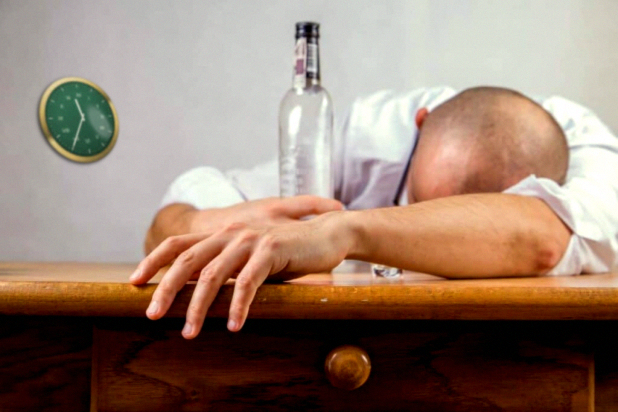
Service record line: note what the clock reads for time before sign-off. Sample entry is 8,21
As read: 11,35
